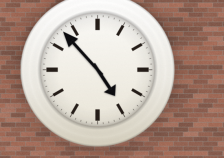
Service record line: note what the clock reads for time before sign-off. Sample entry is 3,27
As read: 4,53
